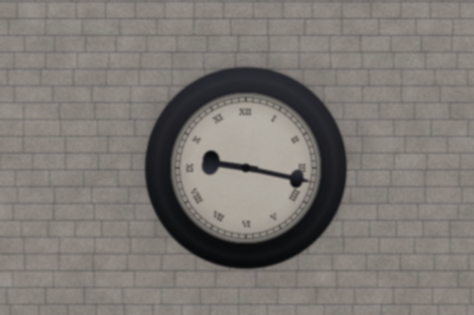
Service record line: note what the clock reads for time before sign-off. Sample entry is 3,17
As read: 9,17
